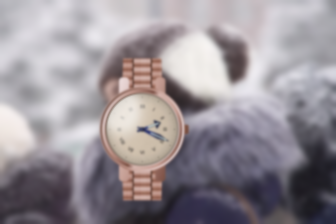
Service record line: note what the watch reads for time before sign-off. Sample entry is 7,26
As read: 2,19
